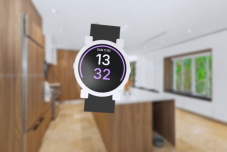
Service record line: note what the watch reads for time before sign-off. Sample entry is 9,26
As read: 13,32
